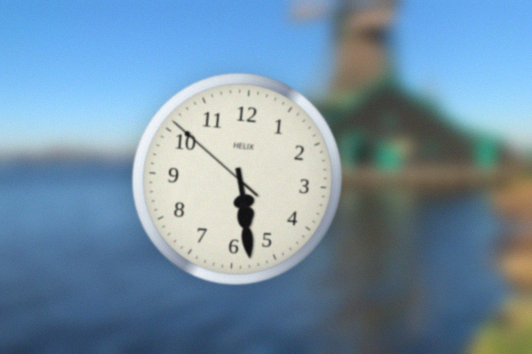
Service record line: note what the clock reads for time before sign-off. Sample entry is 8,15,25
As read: 5,27,51
